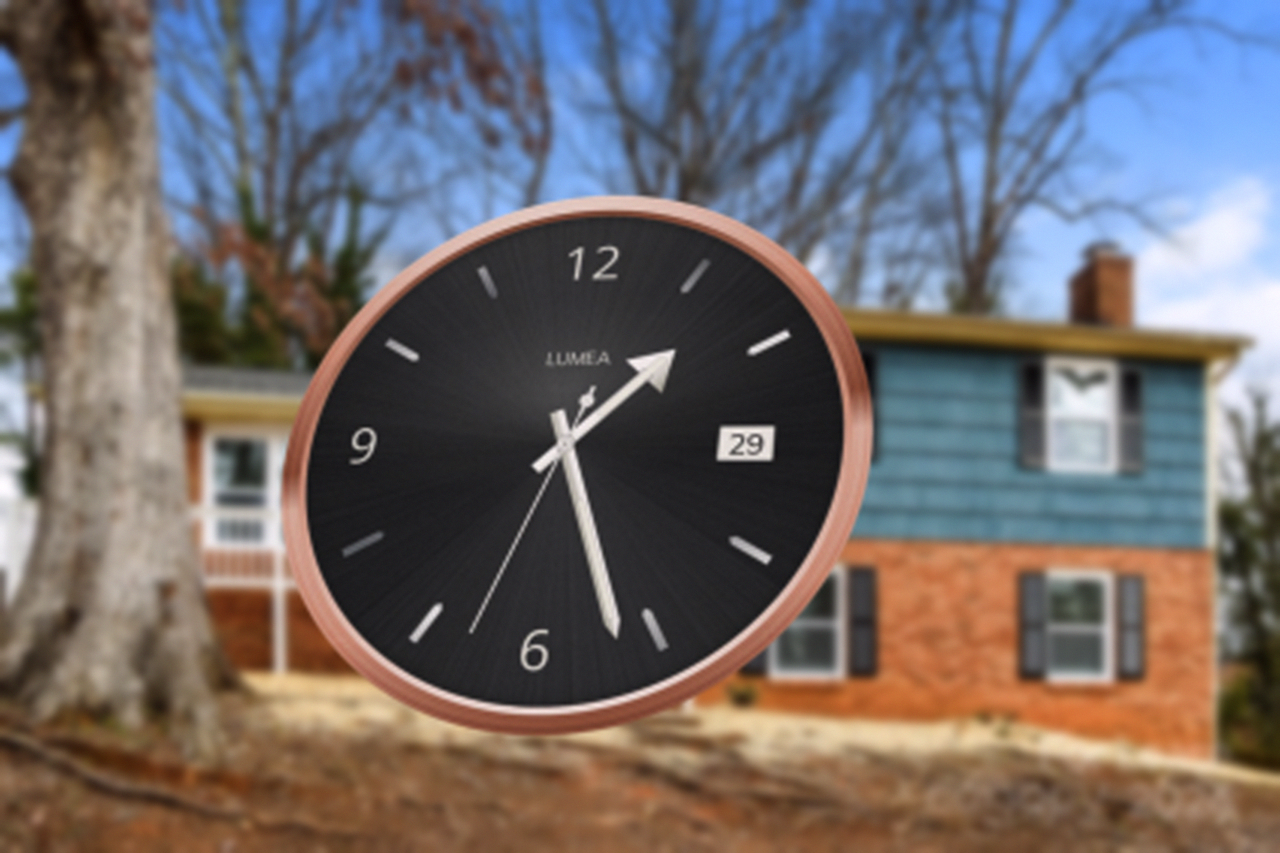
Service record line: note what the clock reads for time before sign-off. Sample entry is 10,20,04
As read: 1,26,33
